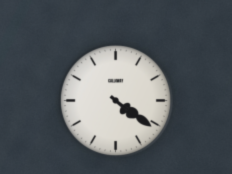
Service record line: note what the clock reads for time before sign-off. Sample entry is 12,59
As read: 4,21
